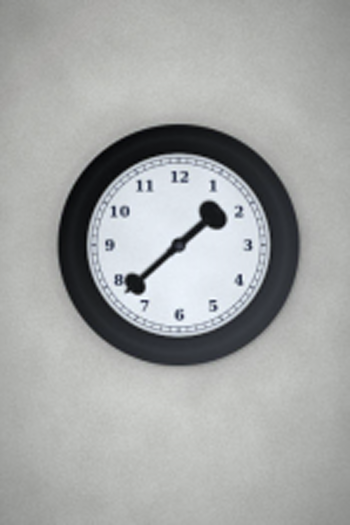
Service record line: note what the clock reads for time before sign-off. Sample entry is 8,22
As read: 1,38
